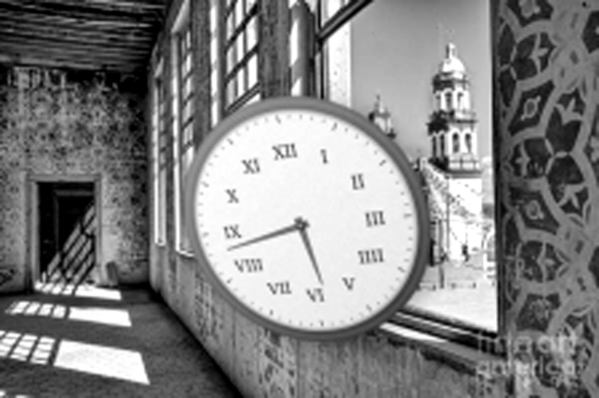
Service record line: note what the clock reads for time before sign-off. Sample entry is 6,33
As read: 5,43
